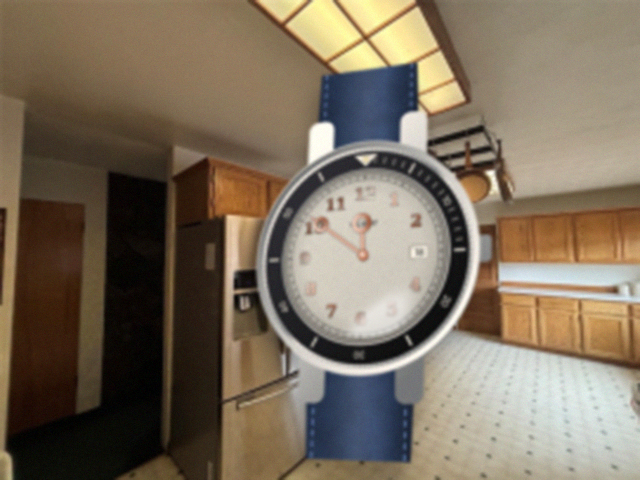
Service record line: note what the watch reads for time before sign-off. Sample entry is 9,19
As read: 11,51
